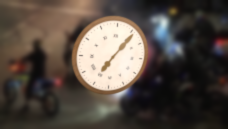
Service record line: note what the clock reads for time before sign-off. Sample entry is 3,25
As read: 7,06
